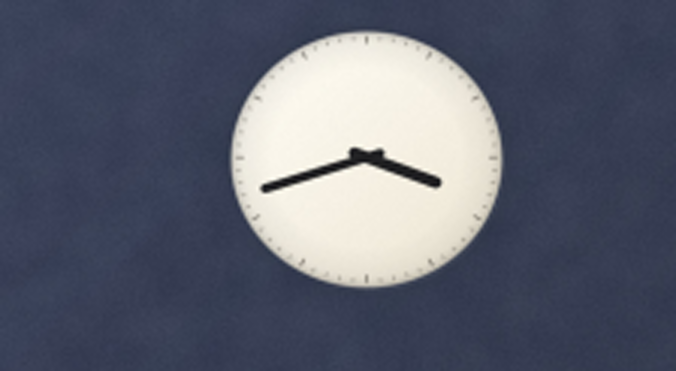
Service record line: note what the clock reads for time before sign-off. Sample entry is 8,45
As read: 3,42
